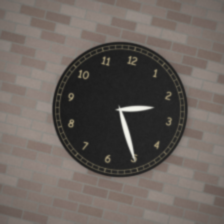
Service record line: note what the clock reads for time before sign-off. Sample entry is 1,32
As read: 2,25
